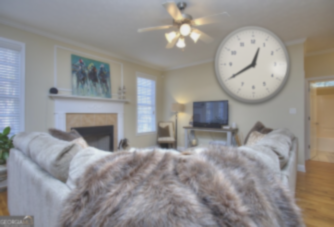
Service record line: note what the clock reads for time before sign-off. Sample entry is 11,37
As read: 12,40
